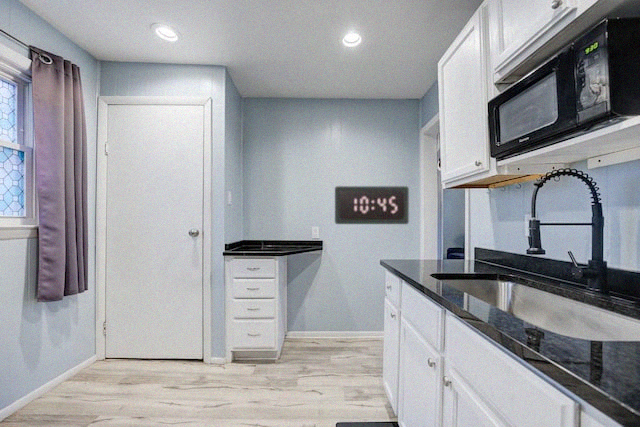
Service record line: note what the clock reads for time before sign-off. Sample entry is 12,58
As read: 10,45
